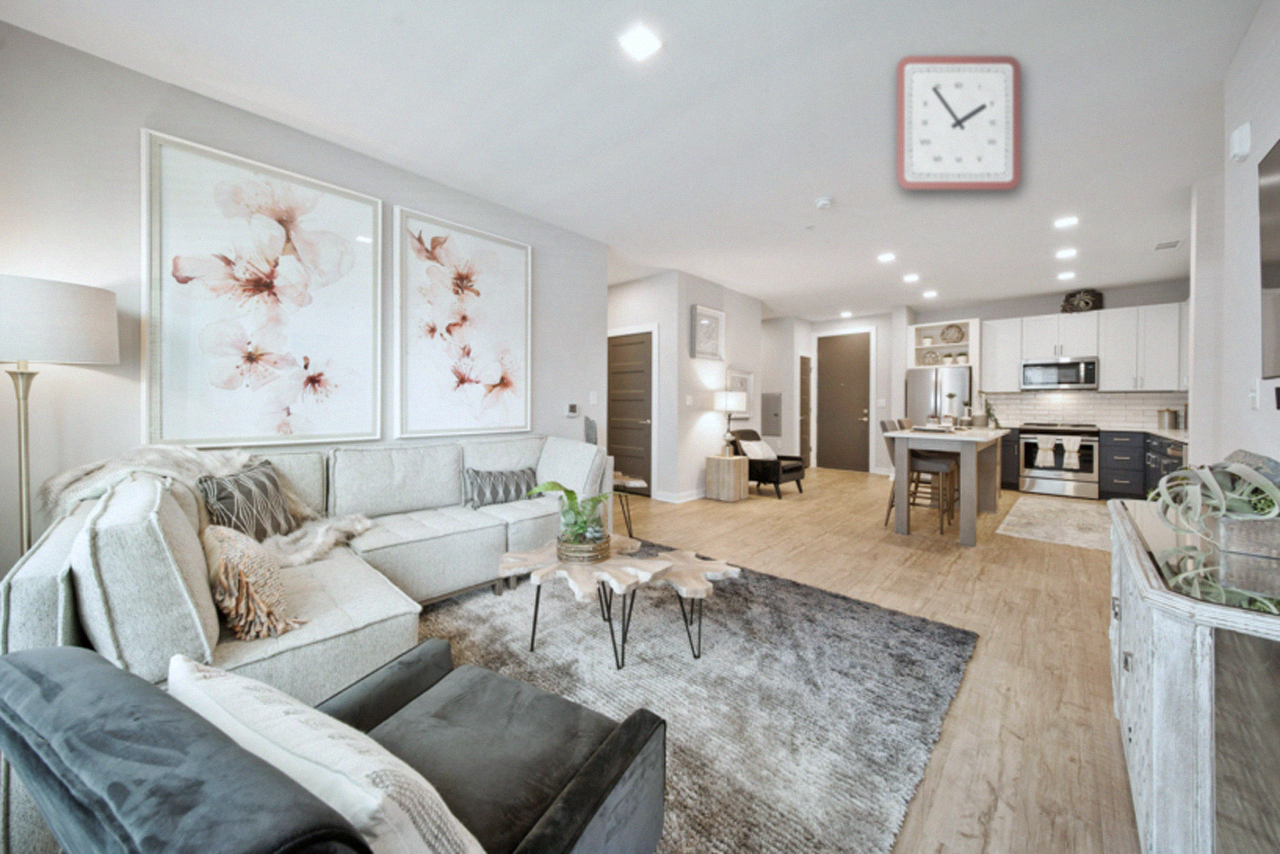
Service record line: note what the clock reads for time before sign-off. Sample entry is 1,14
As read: 1,54
